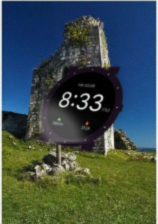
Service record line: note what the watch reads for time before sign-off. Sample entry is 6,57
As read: 8,33
